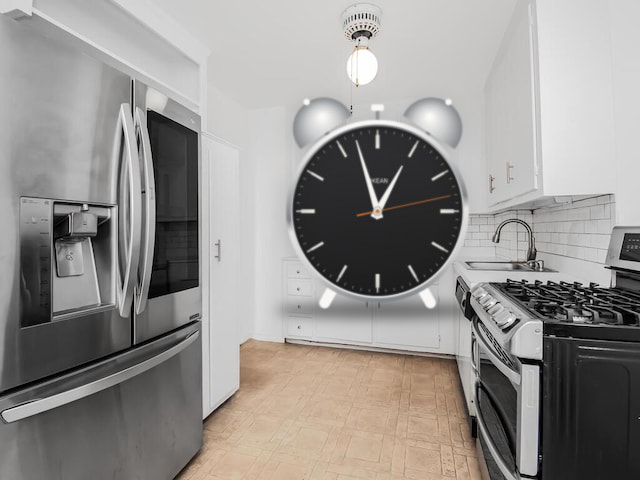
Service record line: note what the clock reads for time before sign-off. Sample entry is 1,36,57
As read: 12,57,13
